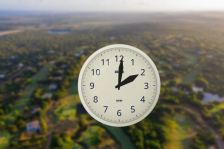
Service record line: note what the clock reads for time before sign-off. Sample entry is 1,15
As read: 2,01
